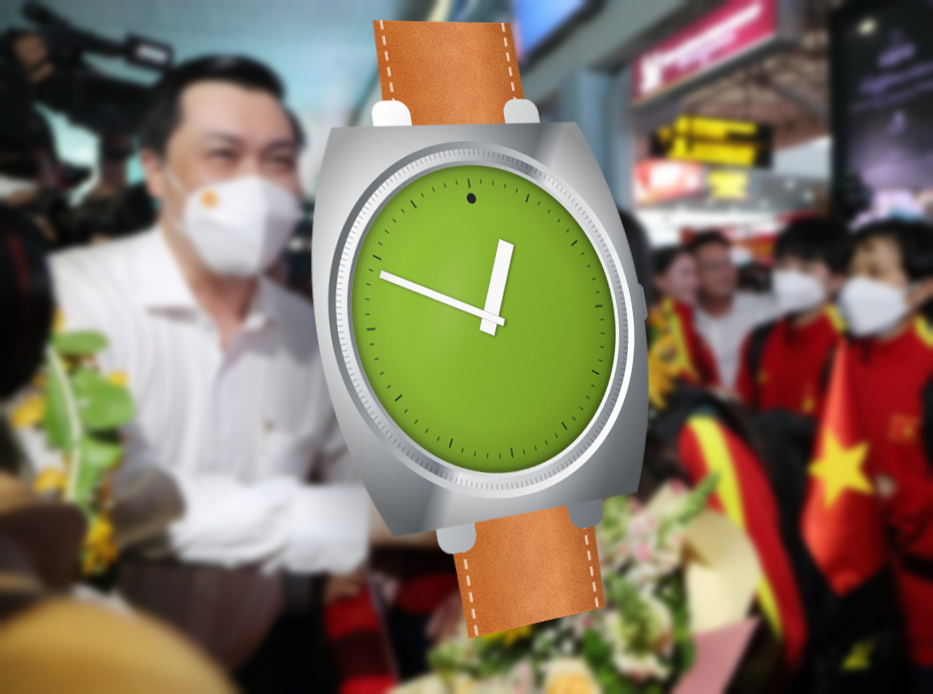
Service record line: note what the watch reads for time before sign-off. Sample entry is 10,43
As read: 12,49
